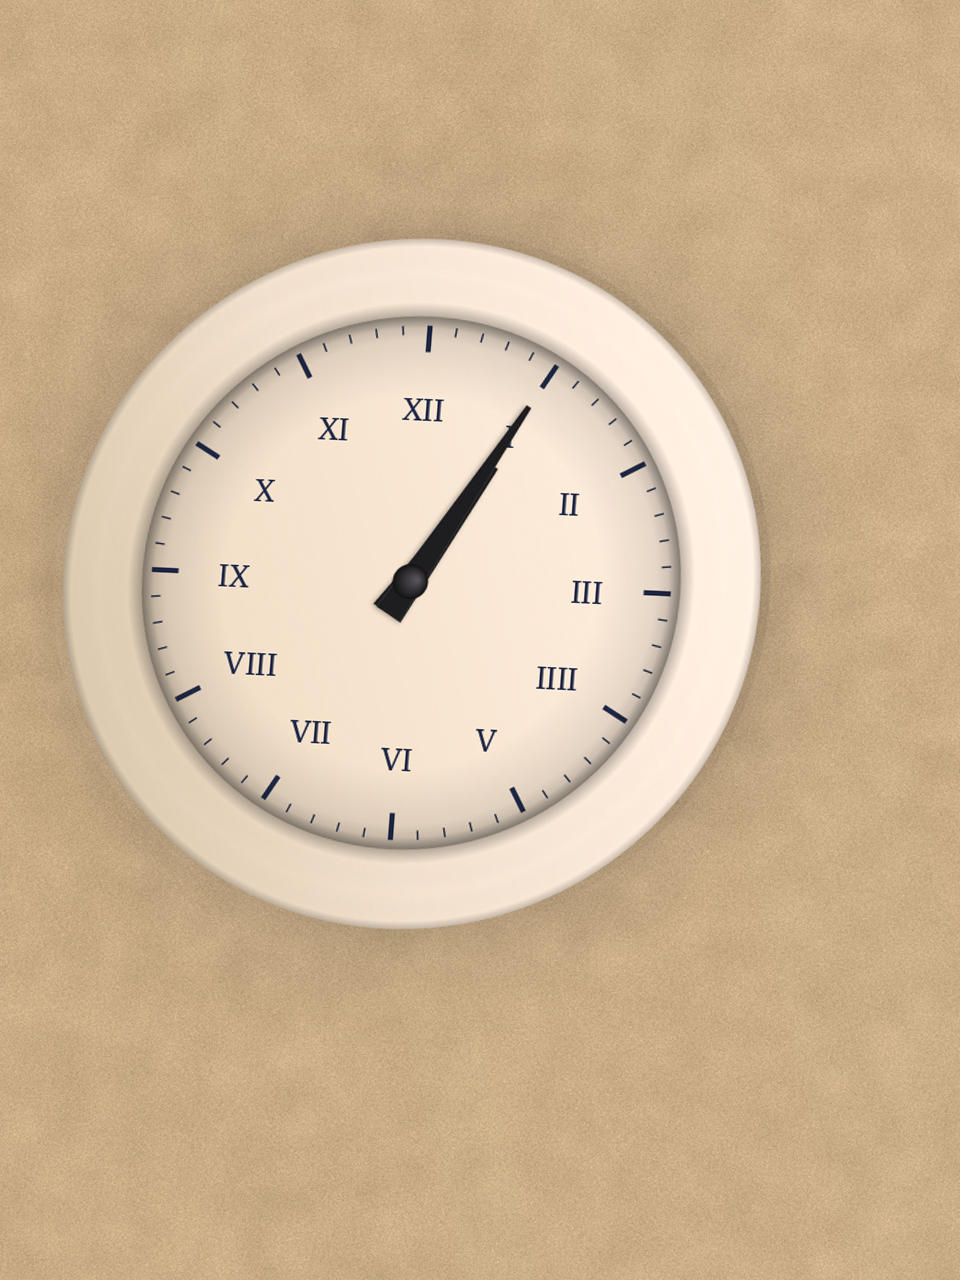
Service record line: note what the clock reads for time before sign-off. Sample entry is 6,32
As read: 1,05
